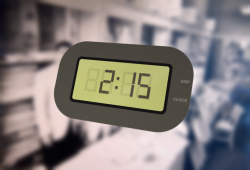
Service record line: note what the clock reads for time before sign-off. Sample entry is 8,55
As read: 2,15
